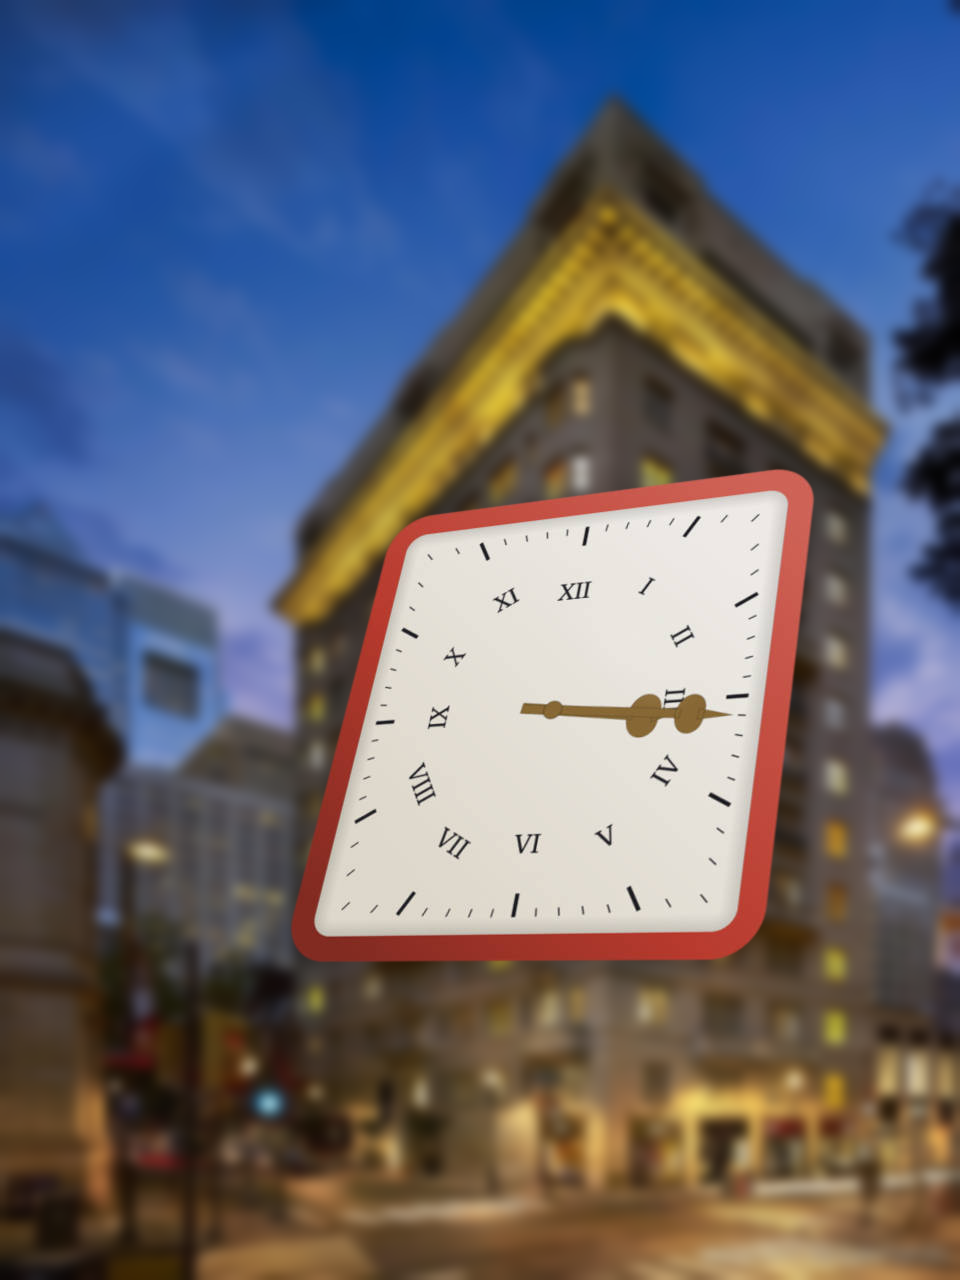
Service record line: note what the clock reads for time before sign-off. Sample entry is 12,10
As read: 3,16
